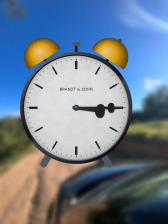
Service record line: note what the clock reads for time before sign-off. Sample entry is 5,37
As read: 3,15
